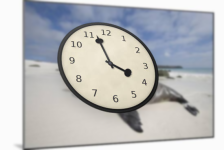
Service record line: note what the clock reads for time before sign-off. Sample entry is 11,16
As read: 3,57
